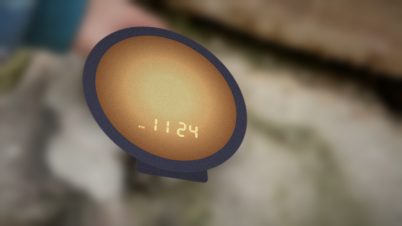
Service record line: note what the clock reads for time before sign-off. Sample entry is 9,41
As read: 11,24
